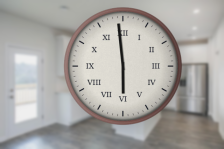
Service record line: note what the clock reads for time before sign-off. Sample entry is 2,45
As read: 5,59
